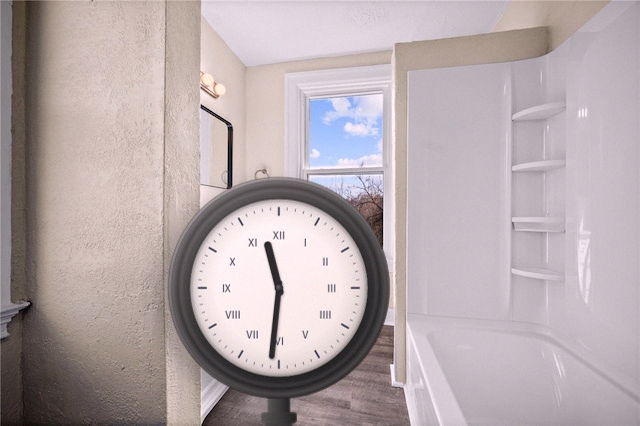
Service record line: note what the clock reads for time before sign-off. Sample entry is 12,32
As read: 11,31
